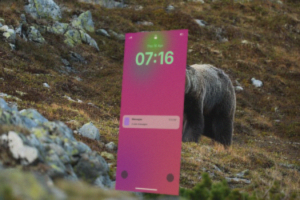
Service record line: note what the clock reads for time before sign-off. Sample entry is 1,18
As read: 7,16
